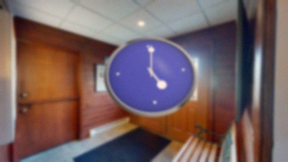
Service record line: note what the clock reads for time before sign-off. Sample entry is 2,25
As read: 5,01
